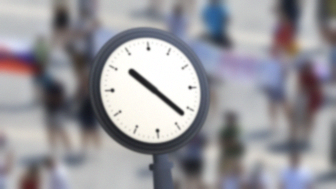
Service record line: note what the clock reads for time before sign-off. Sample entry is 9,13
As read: 10,22
